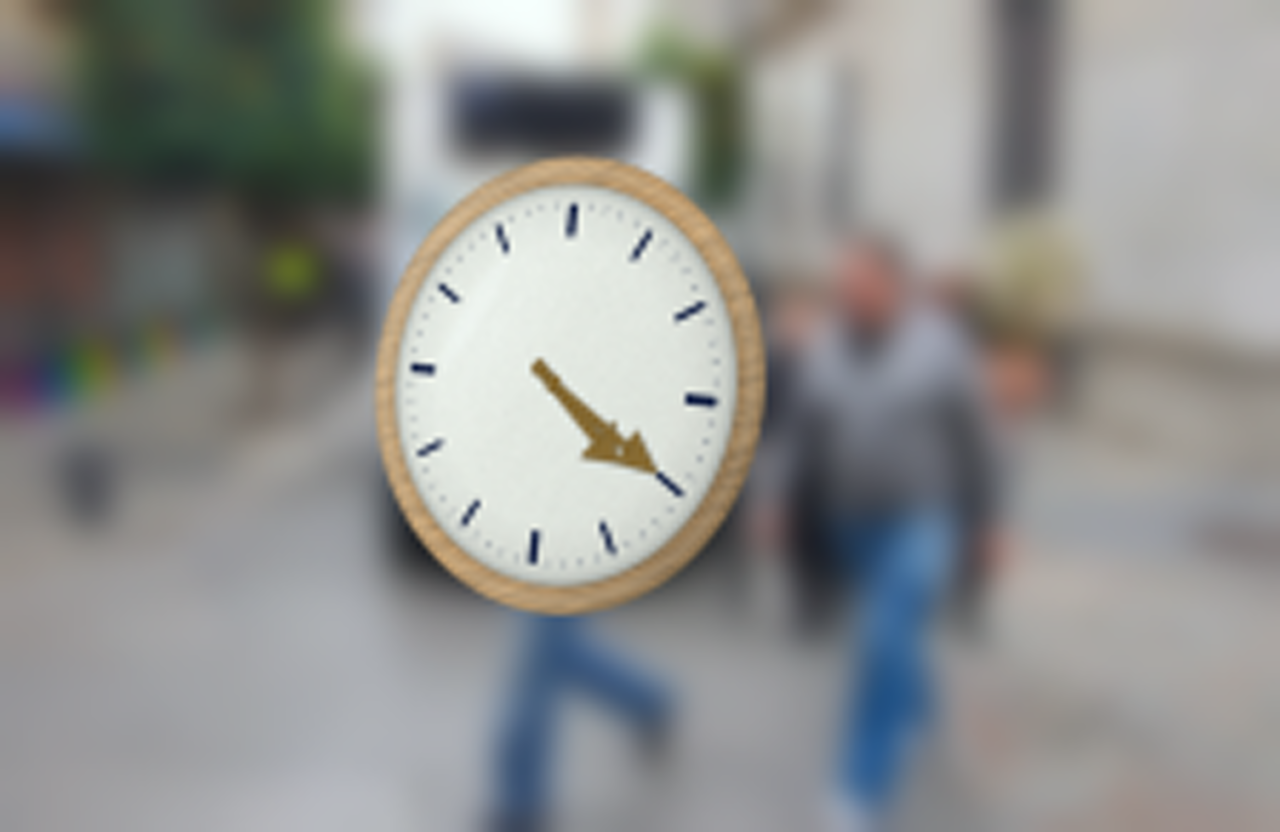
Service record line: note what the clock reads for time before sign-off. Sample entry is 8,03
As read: 4,20
